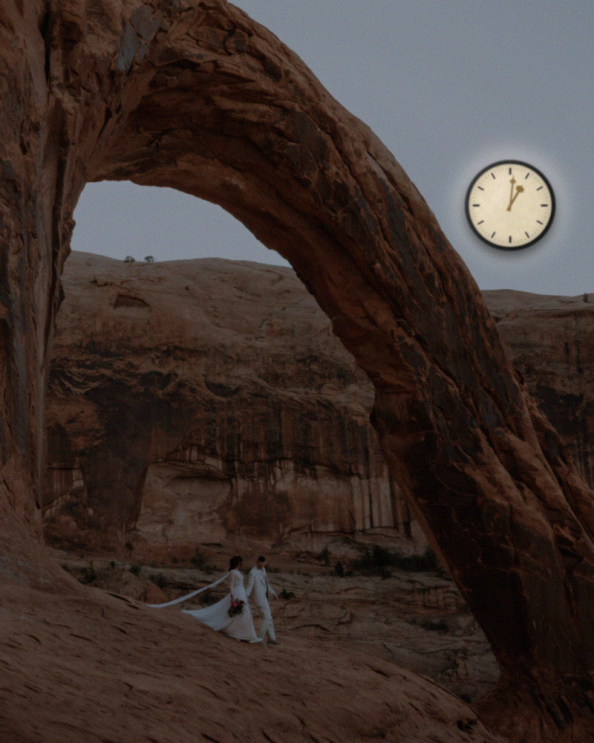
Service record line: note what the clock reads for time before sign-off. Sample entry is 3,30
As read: 1,01
